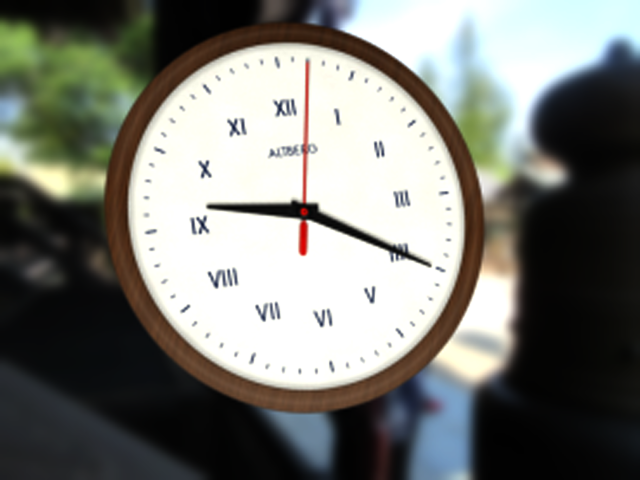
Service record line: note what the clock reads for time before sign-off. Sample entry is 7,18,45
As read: 9,20,02
